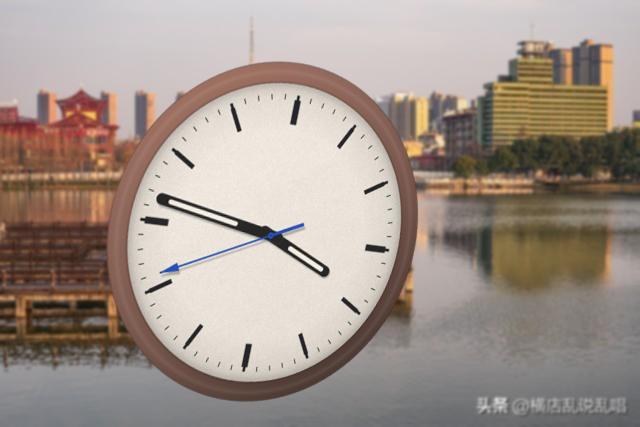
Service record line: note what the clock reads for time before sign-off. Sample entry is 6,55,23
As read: 3,46,41
